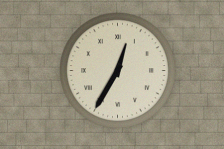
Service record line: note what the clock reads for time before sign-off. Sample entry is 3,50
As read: 12,35
